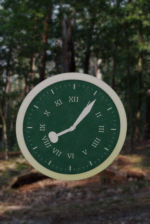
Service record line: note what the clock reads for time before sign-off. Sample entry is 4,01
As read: 8,06
